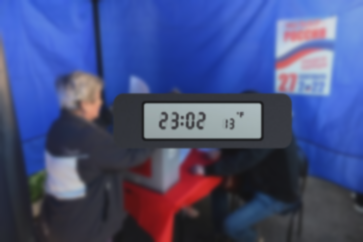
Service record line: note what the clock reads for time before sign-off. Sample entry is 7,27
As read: 23,02
